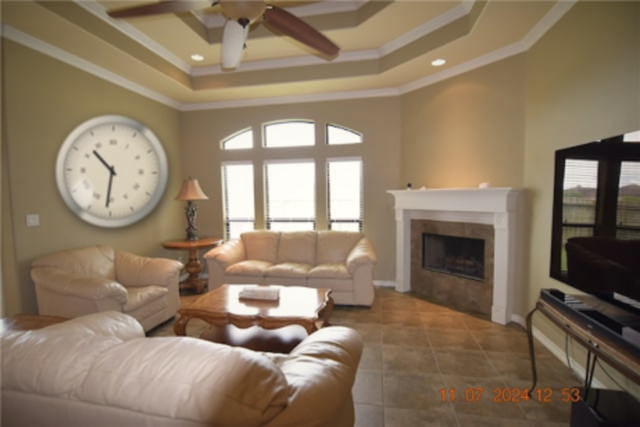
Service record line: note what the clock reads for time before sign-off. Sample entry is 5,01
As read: 10,31
